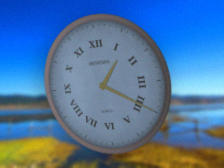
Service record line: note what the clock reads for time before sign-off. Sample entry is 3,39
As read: 1,20
